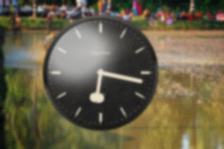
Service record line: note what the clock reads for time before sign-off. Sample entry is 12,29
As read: 6,17
